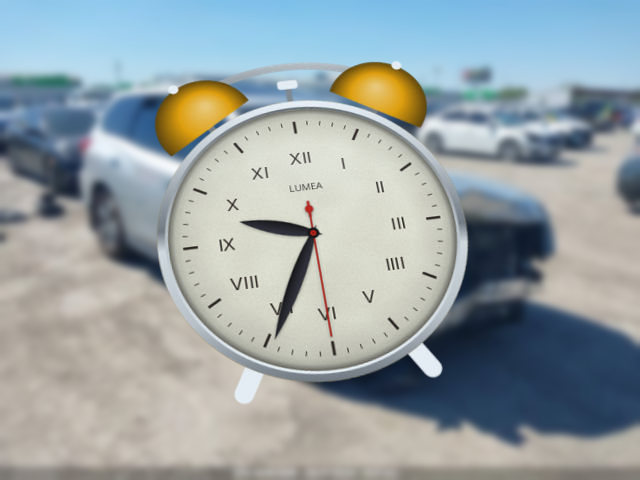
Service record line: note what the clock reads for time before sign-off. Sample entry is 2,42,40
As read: 9,34,30
